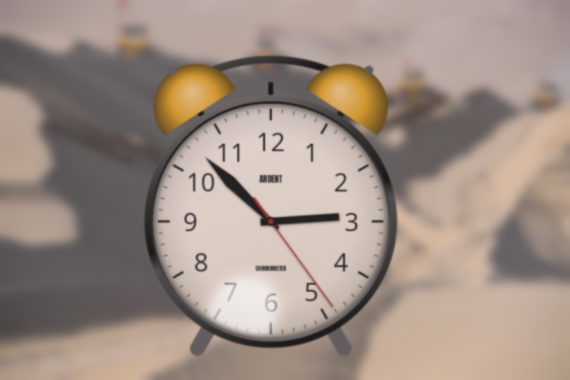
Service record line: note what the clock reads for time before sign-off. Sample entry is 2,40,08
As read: 2,52,24
